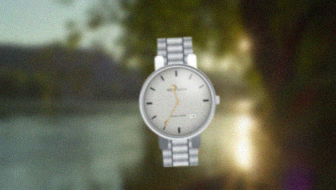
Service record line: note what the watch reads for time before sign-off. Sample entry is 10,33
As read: 11,35
